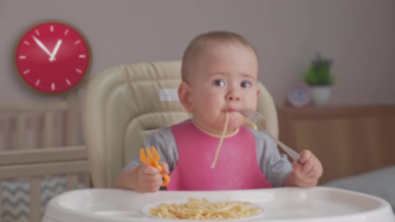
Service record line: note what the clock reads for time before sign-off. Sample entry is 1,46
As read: 12,53
